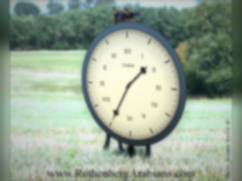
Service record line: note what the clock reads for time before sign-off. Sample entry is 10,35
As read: 1,35
